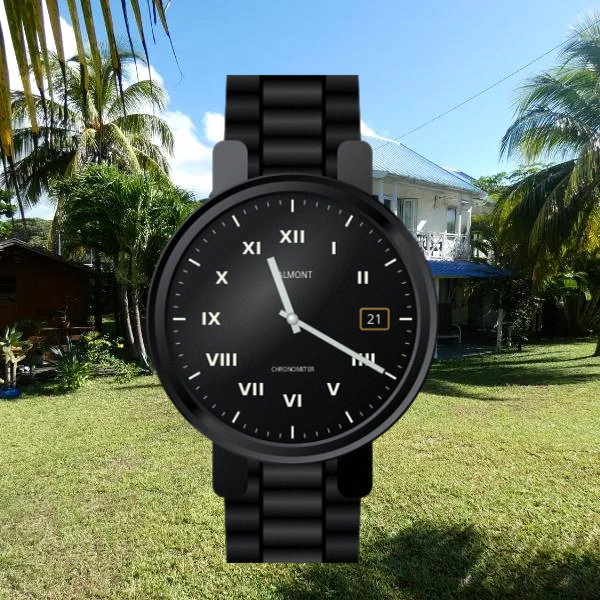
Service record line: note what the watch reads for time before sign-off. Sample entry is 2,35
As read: 11,20
